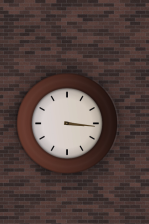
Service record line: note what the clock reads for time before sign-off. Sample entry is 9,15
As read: 3,16
